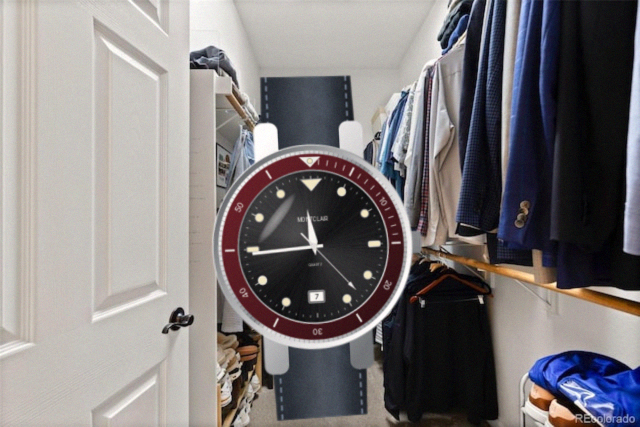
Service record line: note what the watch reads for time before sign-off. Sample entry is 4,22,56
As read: 11,44,23
